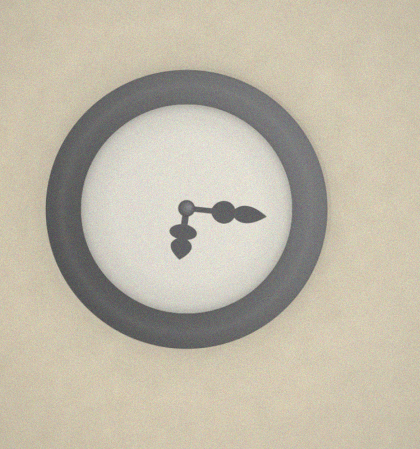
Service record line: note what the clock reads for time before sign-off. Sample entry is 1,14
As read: 6,16
